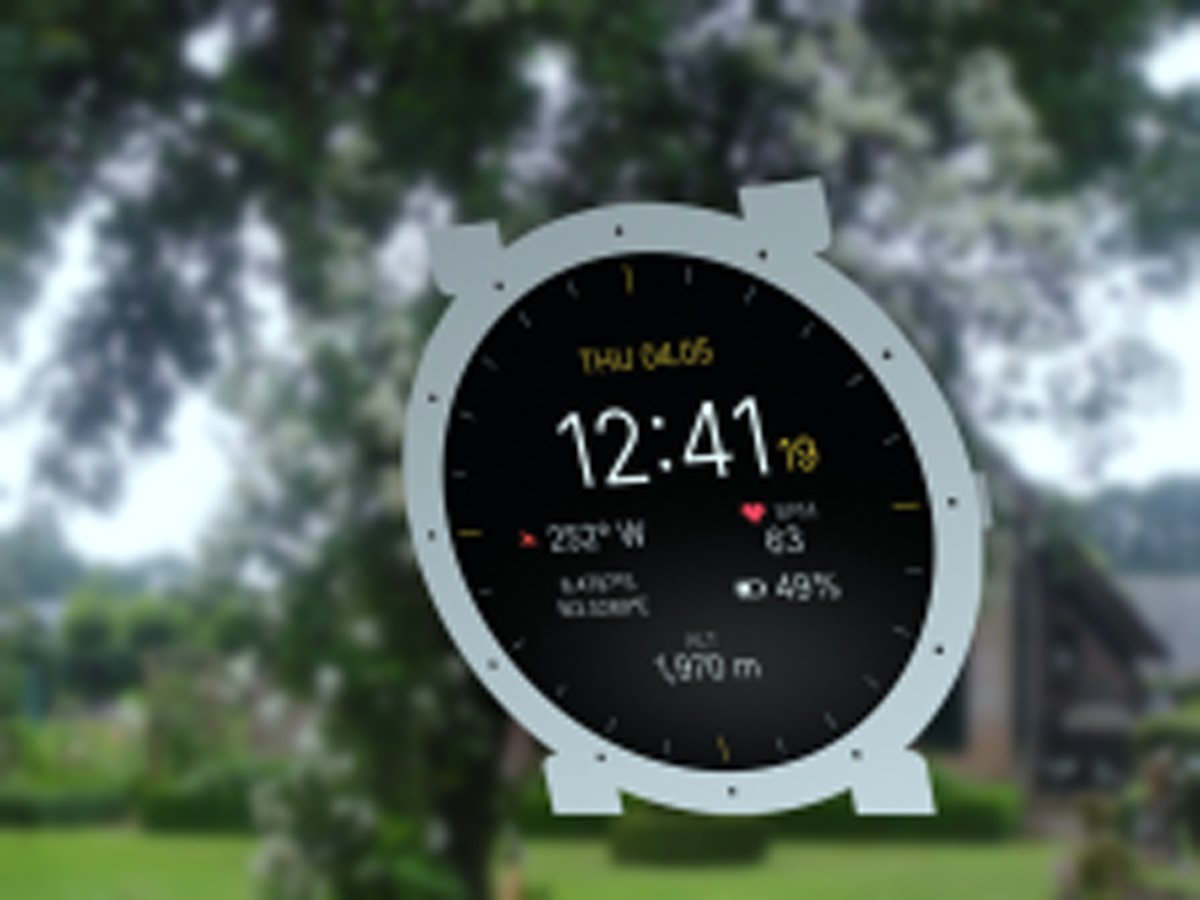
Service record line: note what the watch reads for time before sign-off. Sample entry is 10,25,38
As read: 12,41,19
